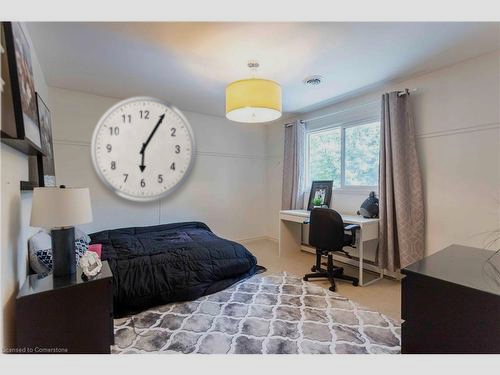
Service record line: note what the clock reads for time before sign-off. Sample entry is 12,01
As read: 6,05
